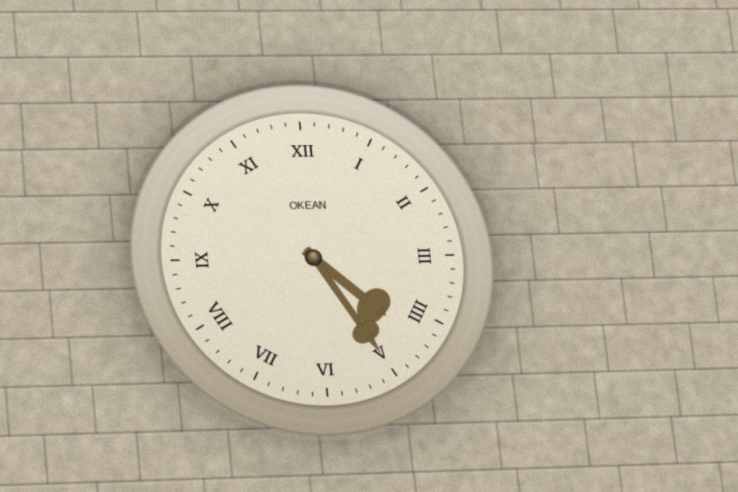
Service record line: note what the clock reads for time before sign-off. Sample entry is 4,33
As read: 4,25
